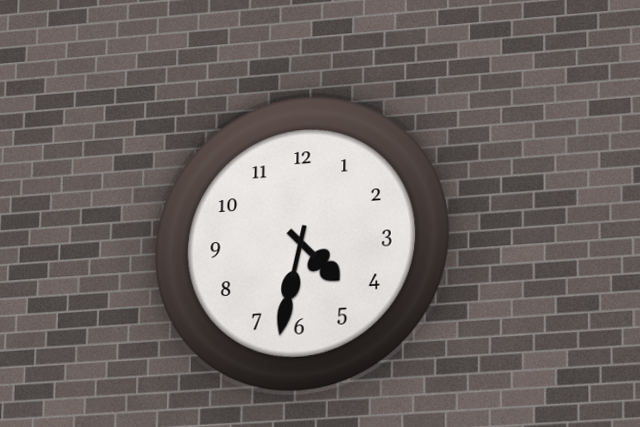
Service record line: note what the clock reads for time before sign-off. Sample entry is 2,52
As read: 4,32
